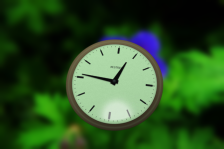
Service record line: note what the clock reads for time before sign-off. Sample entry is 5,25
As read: 12,46
